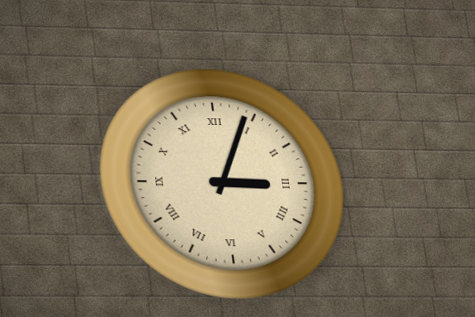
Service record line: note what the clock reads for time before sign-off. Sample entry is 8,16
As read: 3,04
